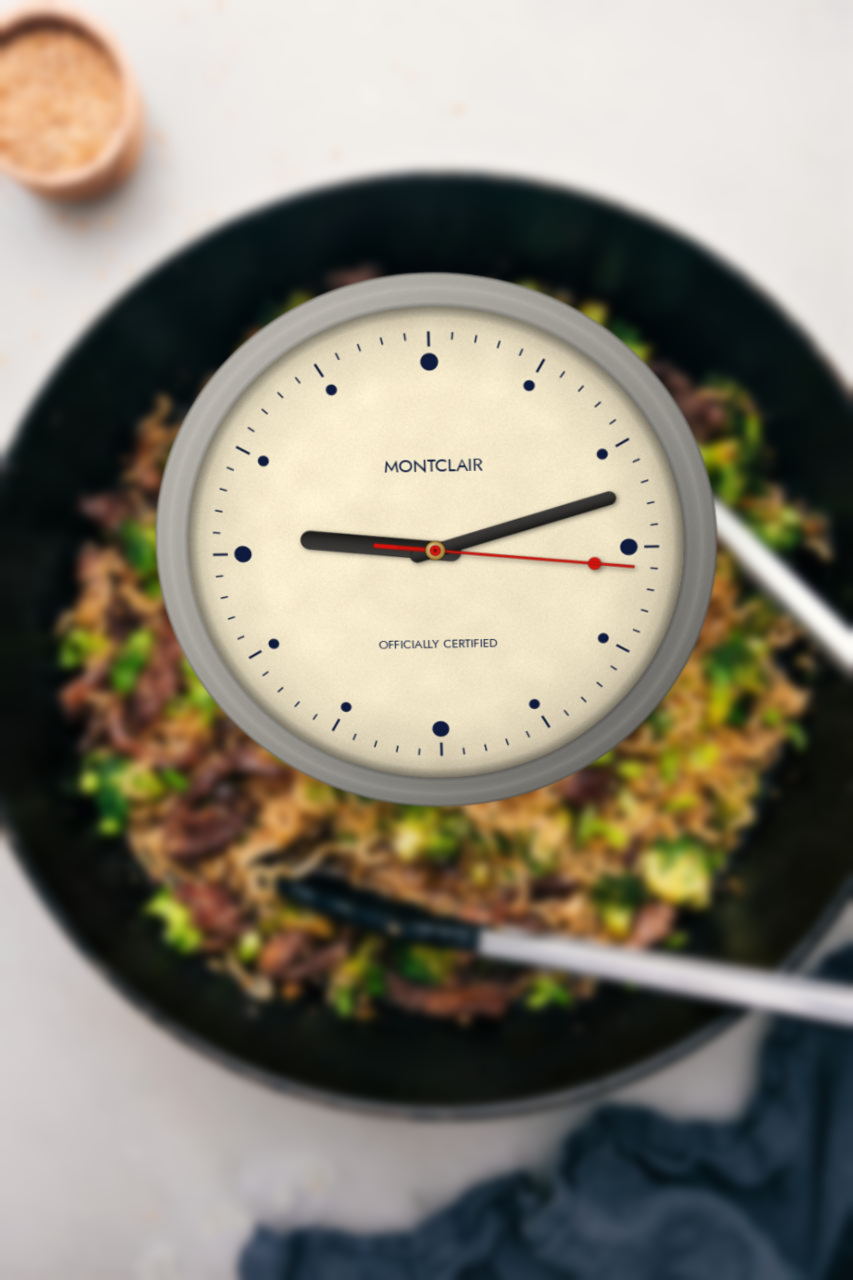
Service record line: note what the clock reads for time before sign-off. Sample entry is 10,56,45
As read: 9,12,16
